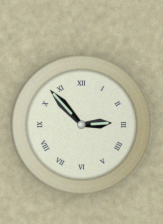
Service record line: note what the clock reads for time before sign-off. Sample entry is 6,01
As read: 2,53
